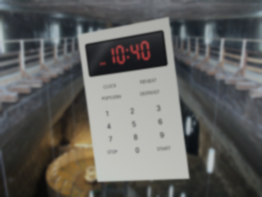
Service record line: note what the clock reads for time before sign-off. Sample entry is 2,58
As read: 10,40
